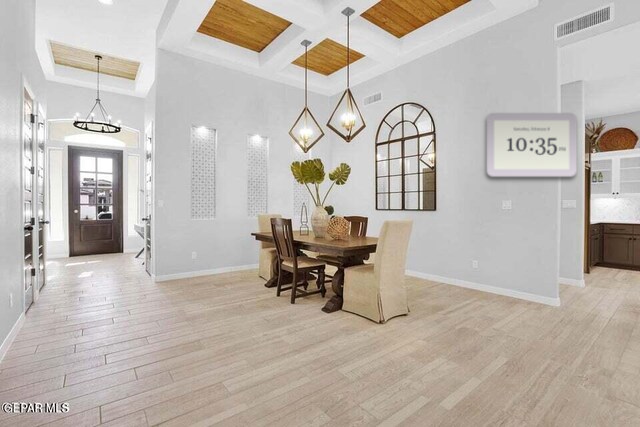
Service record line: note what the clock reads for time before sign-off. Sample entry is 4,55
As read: 10,35
